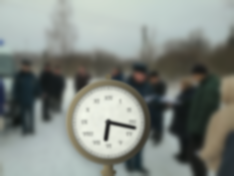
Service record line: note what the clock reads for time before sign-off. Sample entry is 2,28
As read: 6,17
